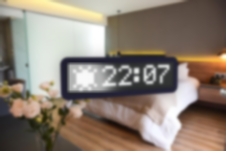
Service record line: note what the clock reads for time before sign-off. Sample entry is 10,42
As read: 22,07
